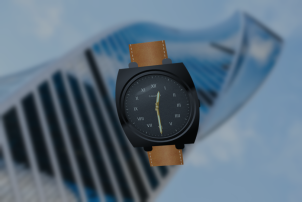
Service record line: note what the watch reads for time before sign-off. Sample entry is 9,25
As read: 12,30
